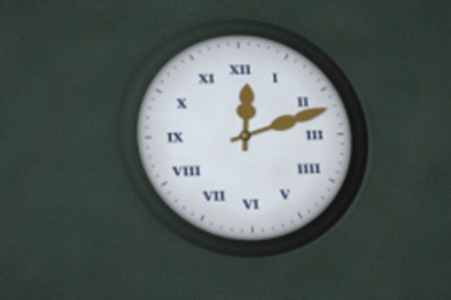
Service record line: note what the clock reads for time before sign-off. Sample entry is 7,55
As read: 12,12
